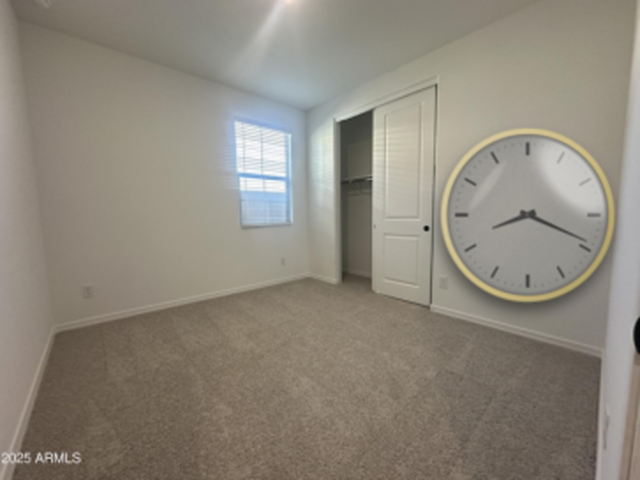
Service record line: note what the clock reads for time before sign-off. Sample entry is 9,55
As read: 8,19
